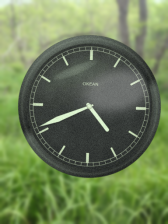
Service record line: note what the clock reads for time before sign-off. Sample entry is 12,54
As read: 4,41
